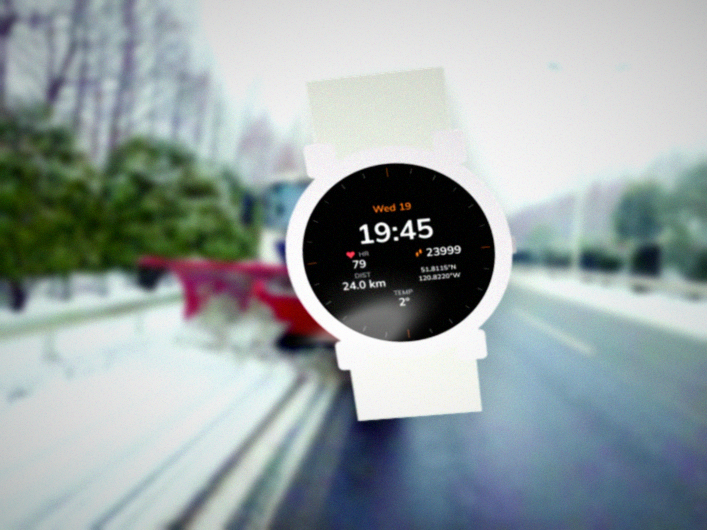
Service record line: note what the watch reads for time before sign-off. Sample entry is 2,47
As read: 19,45
